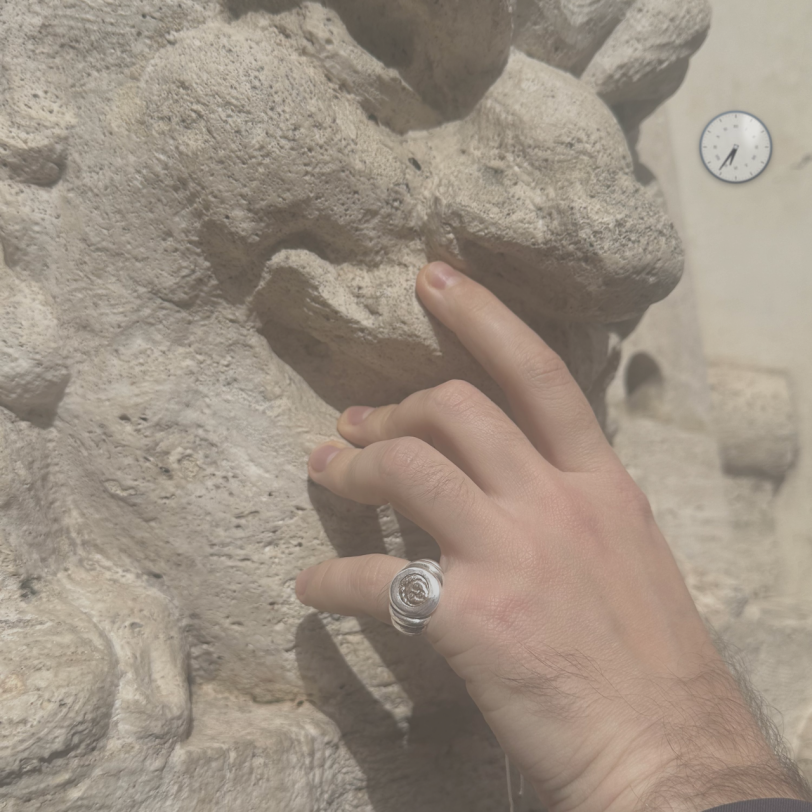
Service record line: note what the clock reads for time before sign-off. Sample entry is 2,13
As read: 6,36
